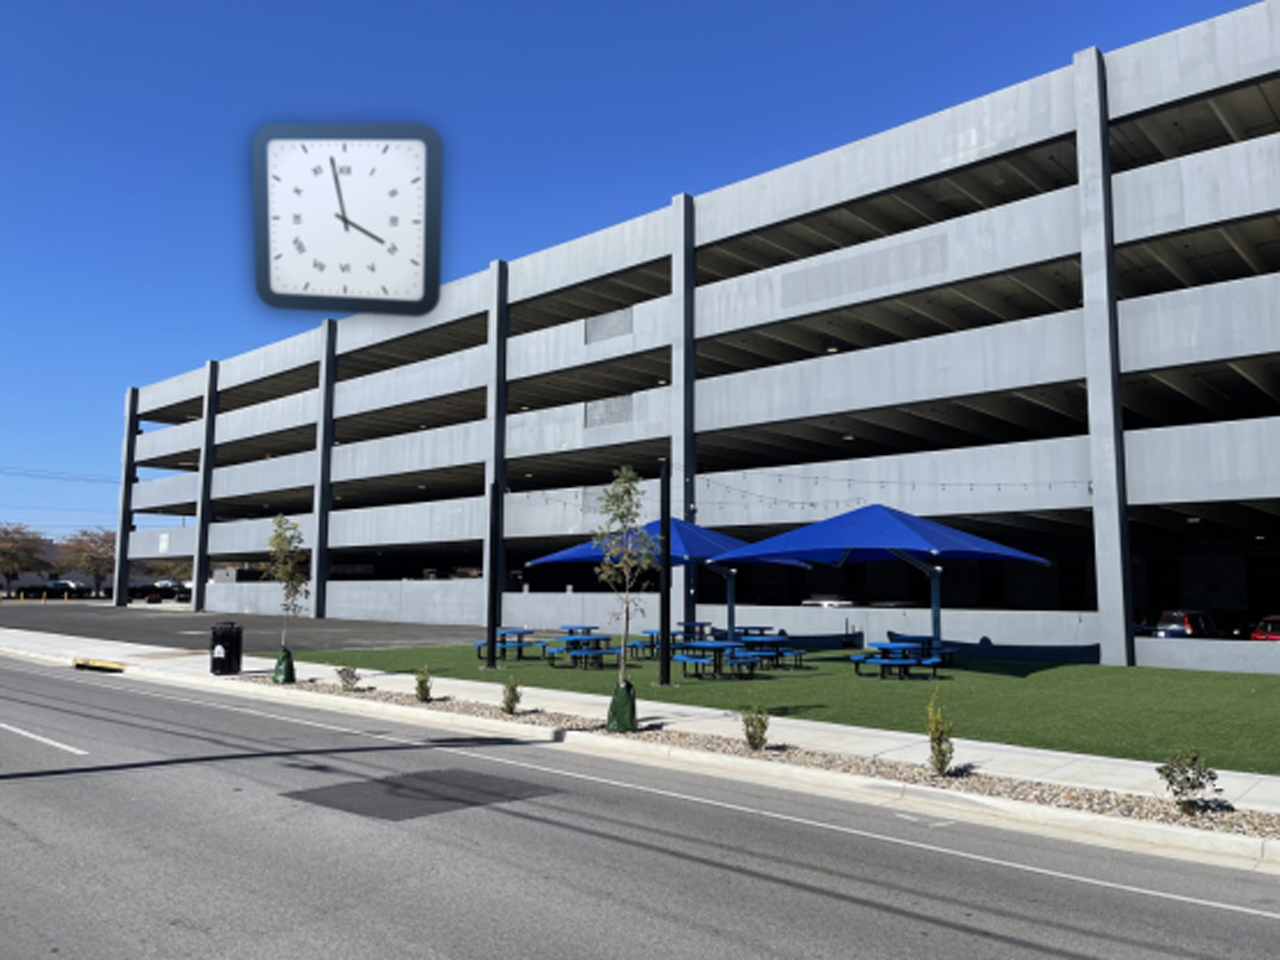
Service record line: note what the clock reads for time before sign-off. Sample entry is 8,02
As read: 3,58
